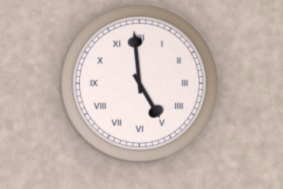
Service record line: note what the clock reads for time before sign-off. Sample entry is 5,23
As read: 4,59
